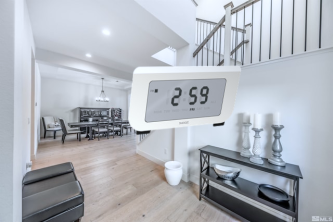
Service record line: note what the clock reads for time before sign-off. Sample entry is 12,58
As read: 2,59
